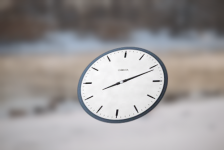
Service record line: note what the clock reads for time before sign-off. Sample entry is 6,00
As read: 8,11
